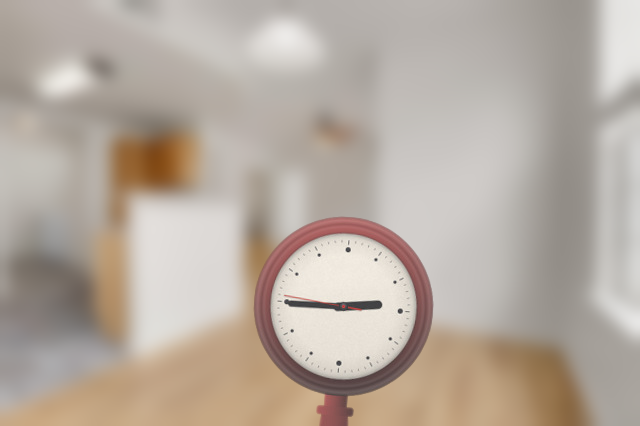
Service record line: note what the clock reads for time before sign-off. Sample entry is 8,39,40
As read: 2,44,46
